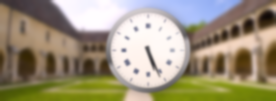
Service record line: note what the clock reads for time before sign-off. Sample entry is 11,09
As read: 5,26
